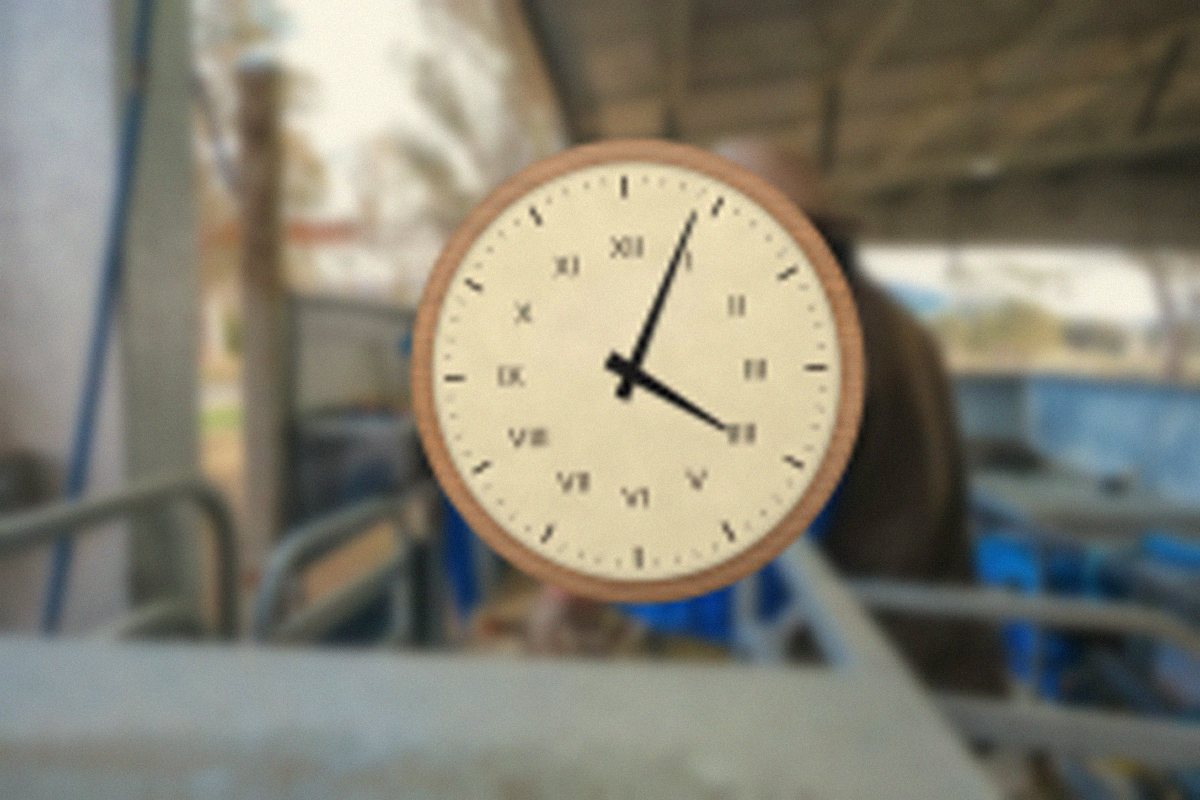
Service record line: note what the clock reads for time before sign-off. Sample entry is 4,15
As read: 4,04
